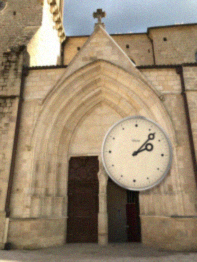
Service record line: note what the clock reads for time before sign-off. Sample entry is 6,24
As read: 2,07
